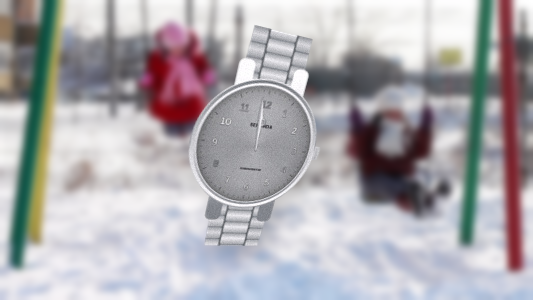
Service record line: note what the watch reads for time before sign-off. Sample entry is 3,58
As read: 11,59
